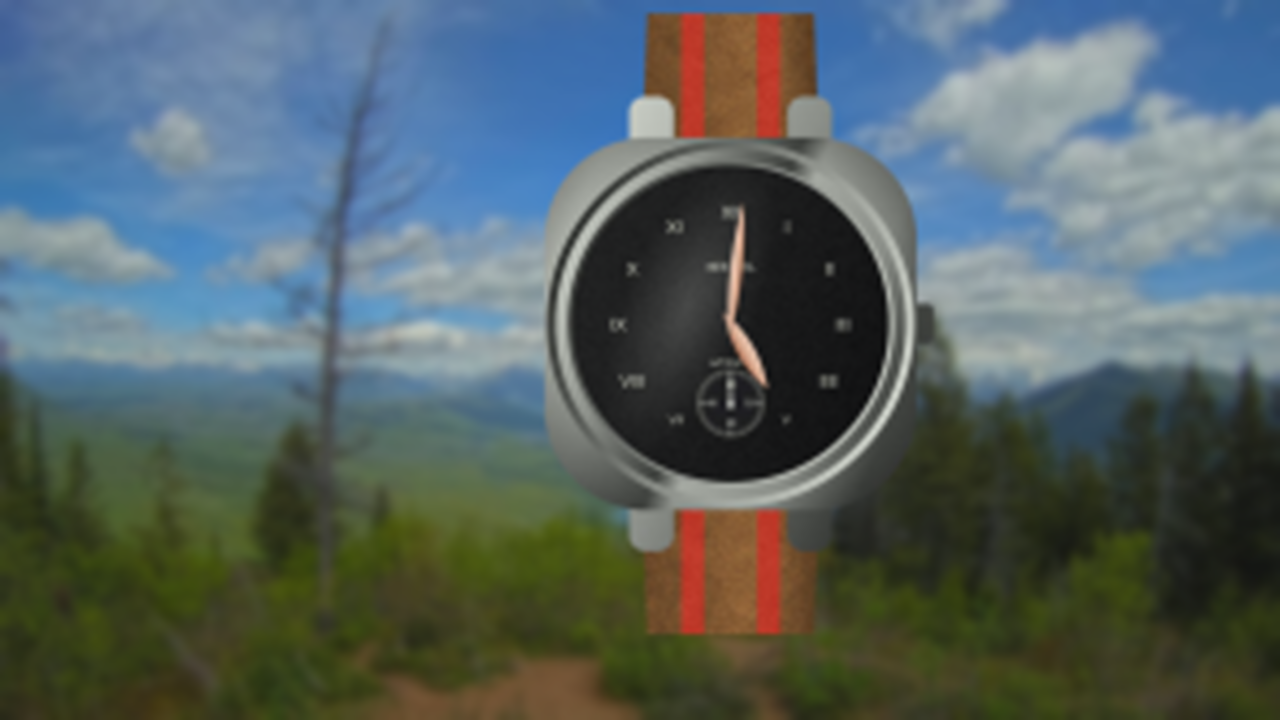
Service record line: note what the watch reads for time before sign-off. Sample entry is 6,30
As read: 5,01
